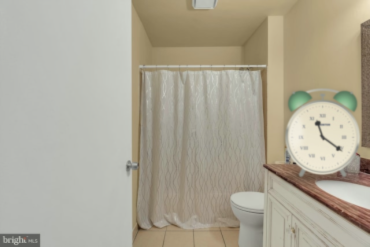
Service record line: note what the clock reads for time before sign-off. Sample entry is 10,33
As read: 11,21
